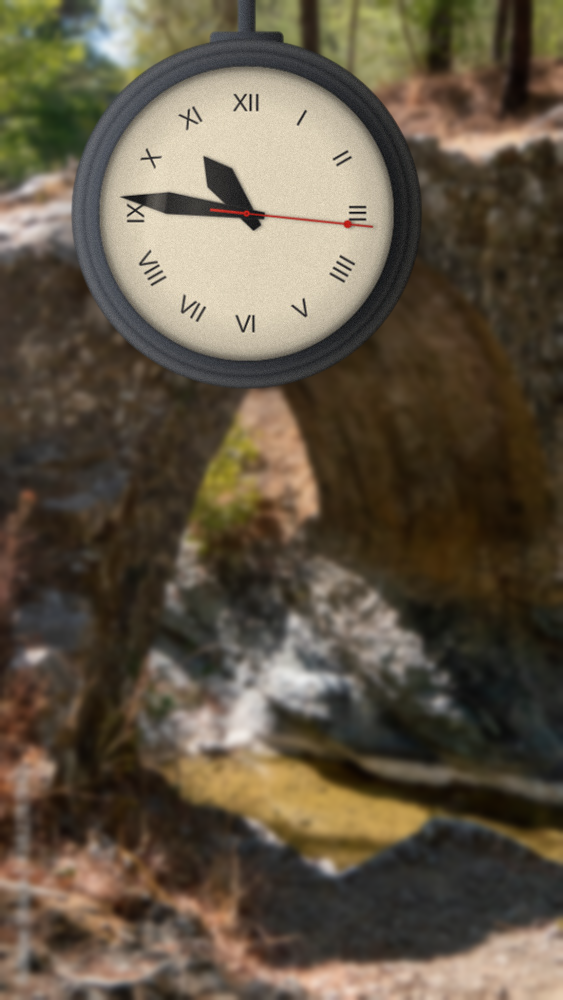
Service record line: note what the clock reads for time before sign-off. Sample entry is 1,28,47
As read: 10,46,16
